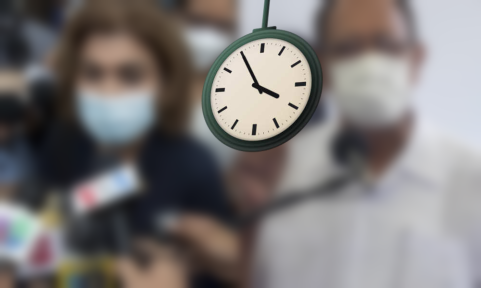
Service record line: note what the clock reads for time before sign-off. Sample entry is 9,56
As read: 3,55
